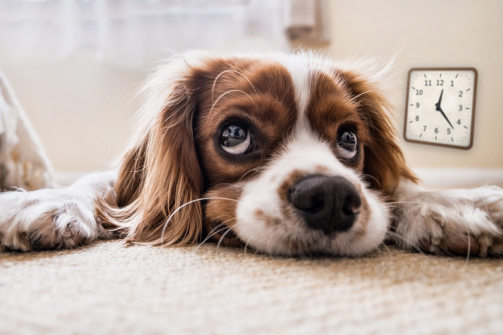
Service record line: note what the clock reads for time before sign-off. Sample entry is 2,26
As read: 12,23
